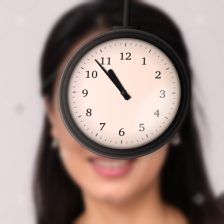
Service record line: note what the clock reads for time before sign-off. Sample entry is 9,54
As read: 10,53
